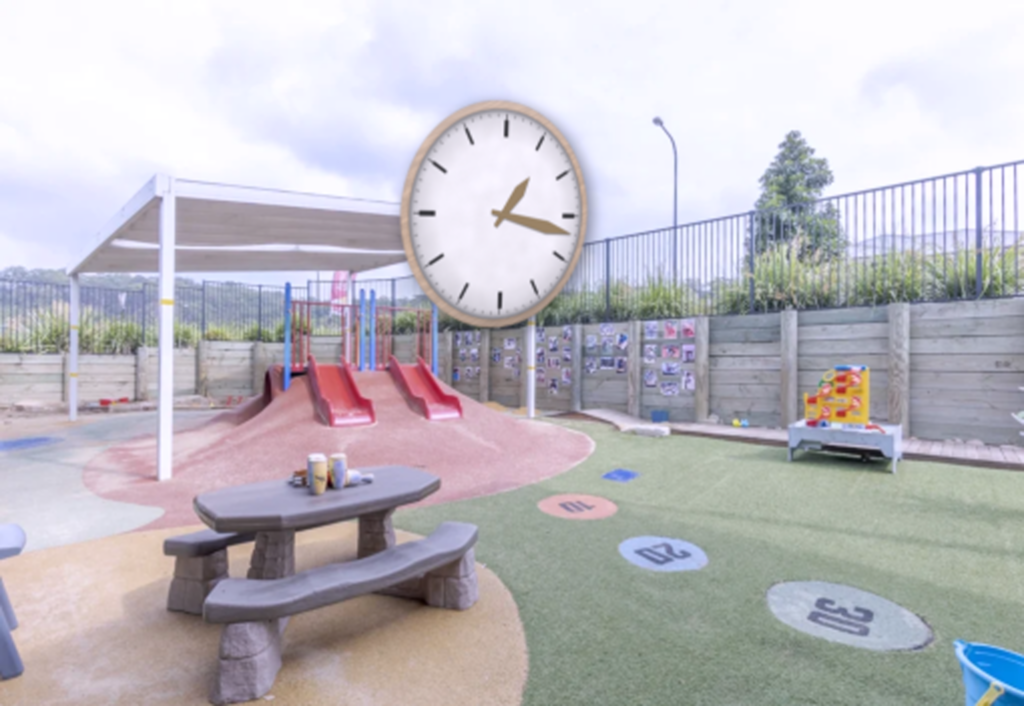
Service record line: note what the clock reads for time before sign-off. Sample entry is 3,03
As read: 1,17
